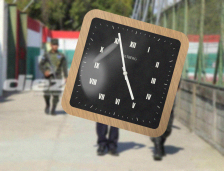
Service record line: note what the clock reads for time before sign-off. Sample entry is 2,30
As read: 4,56
